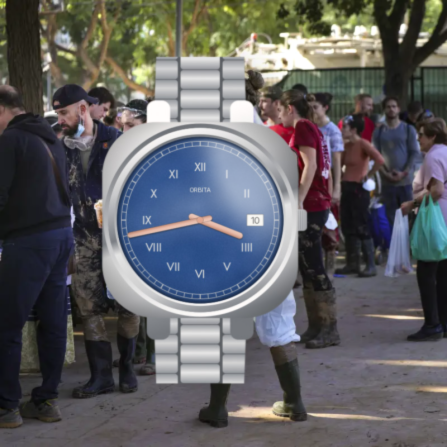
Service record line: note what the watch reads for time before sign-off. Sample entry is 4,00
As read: 3,43
